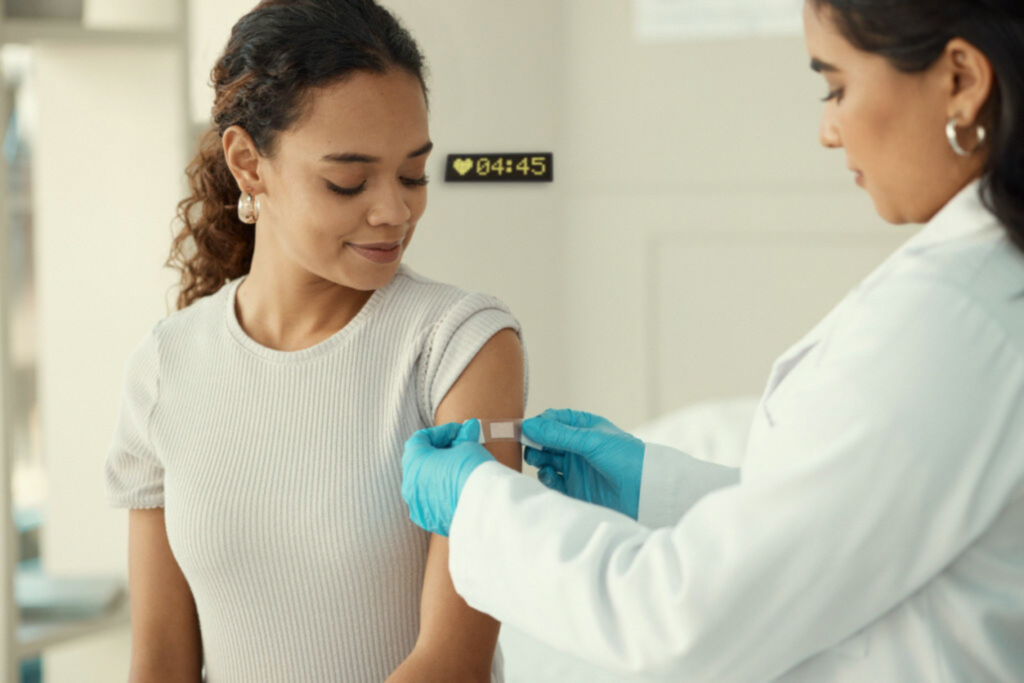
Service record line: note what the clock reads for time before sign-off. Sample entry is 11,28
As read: 4,45
